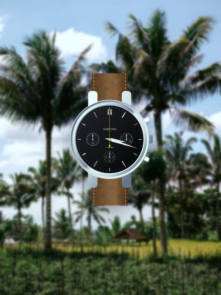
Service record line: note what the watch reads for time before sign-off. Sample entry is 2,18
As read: 3,18
